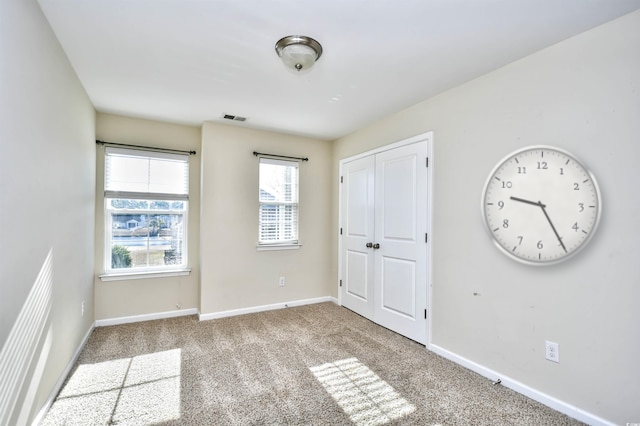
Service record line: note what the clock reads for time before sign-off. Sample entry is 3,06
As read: 9,25
